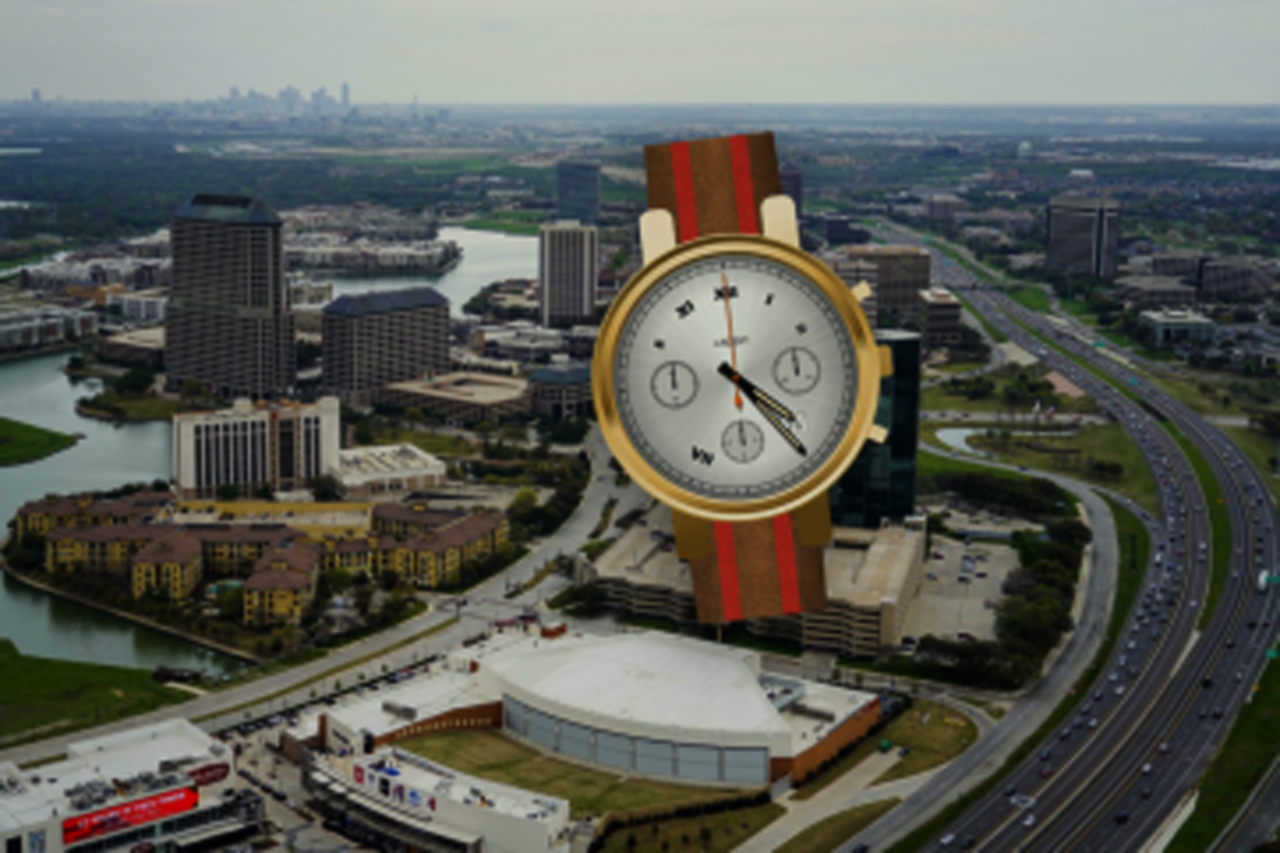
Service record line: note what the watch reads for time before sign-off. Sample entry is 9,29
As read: 4,24
